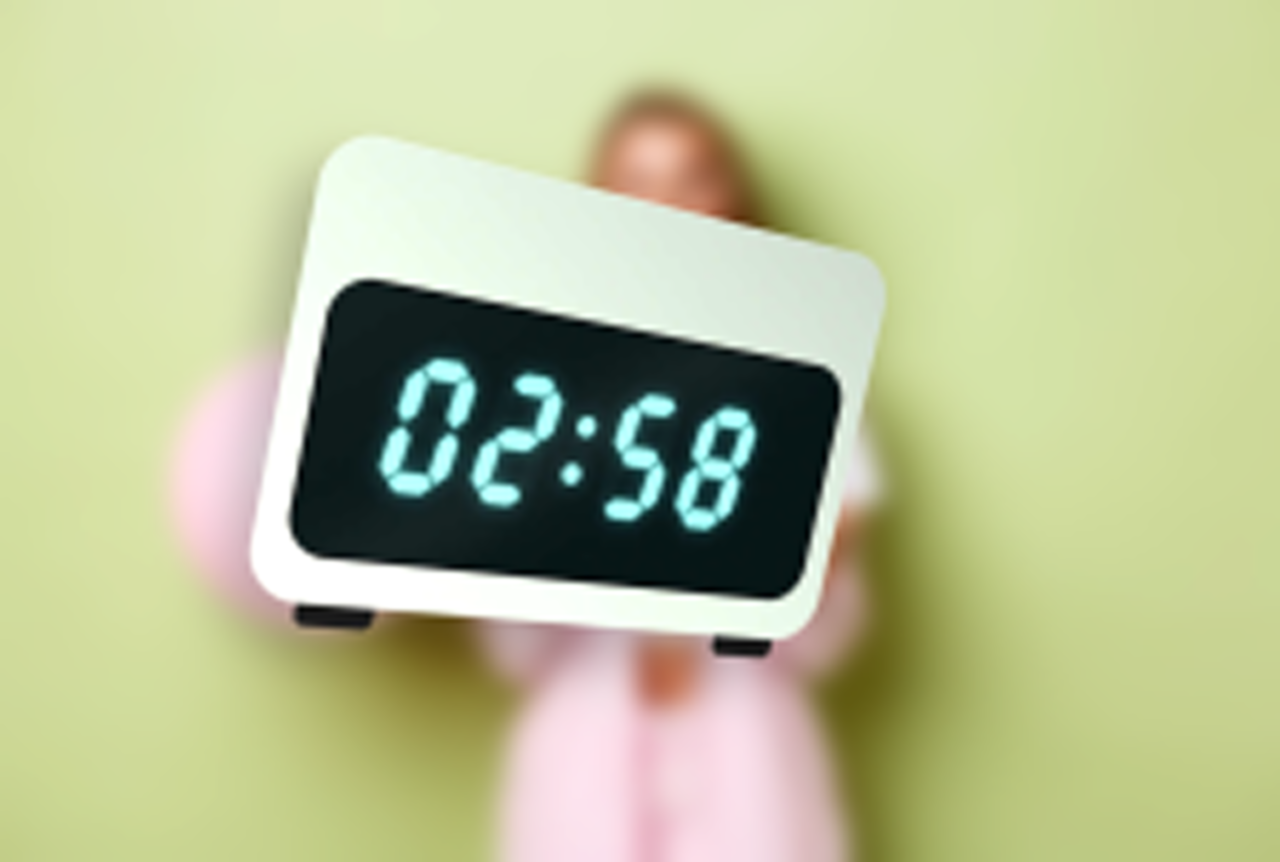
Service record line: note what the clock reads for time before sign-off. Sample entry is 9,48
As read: 2,58
